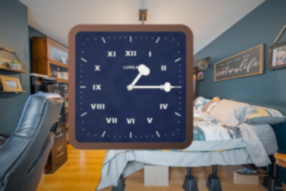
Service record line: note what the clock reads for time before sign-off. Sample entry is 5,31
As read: 1,15
